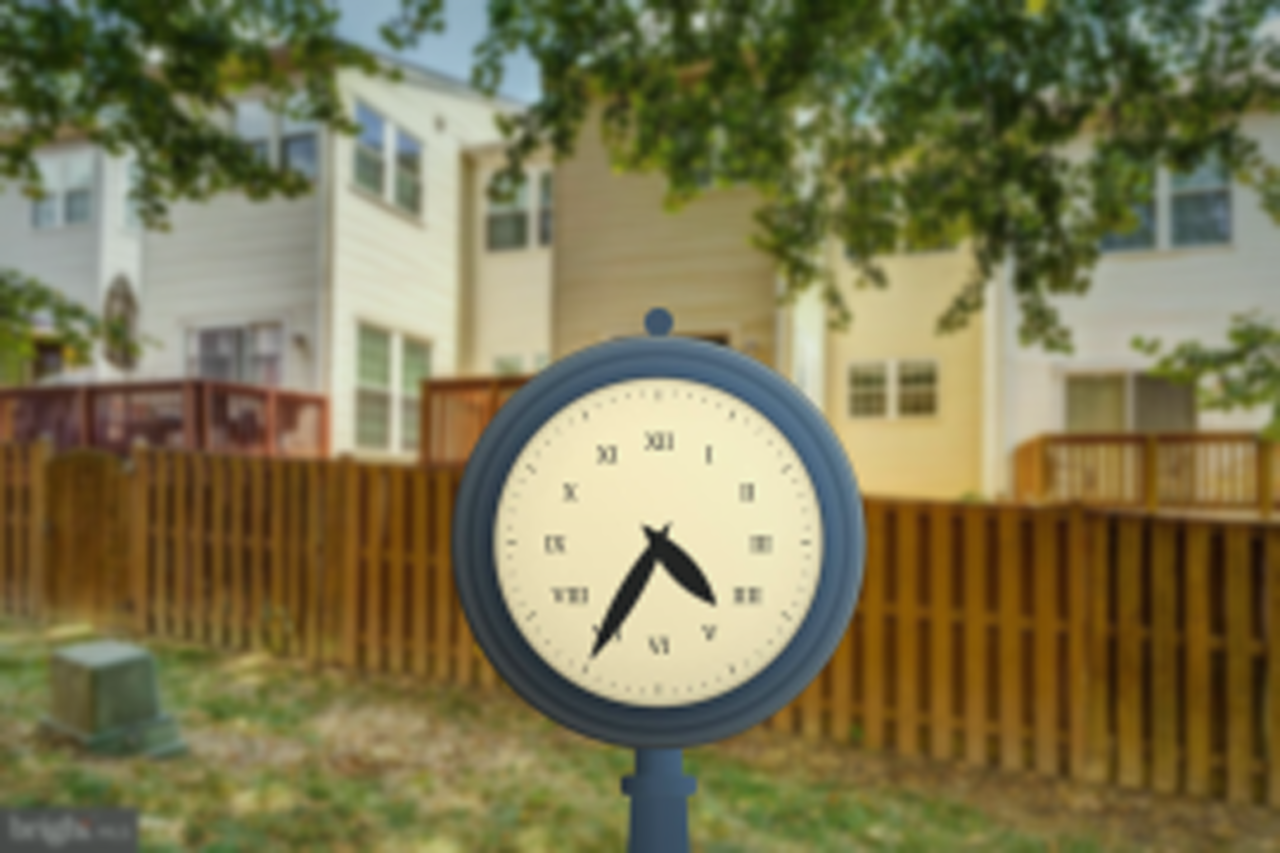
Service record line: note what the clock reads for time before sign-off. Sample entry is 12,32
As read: 4,35
